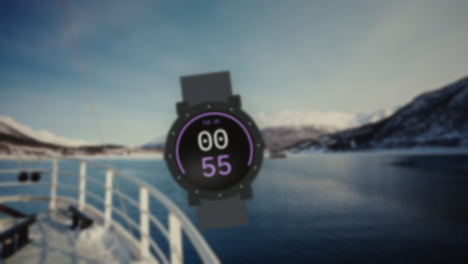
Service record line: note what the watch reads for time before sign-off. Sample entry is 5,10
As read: 0,55
